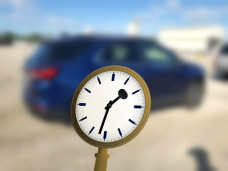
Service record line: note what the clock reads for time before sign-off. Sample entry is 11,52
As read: 1,32
